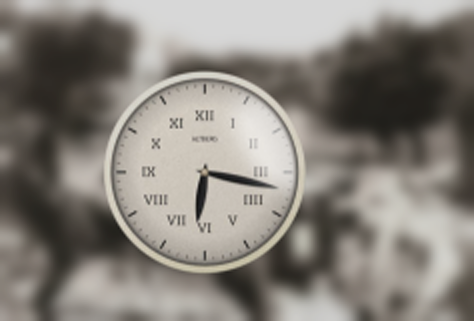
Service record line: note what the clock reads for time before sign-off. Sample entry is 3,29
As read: 6,17
